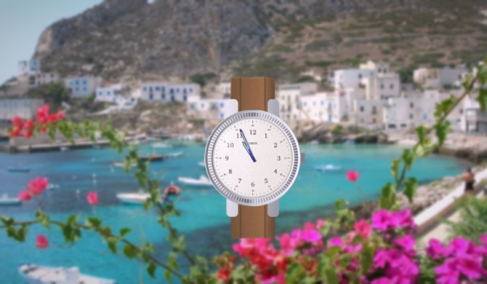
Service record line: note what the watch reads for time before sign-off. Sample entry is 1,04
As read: 10,56
